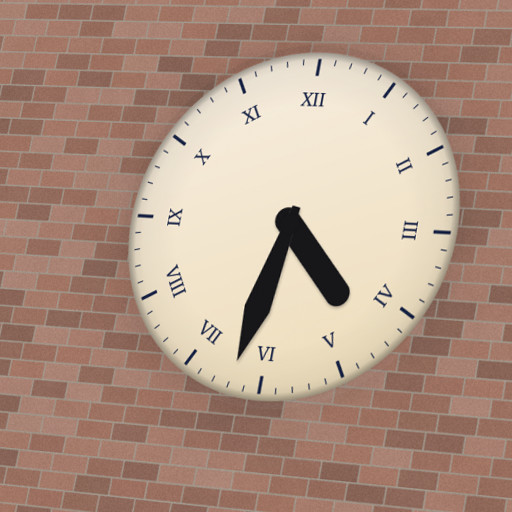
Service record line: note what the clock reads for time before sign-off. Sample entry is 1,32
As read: 4,32
